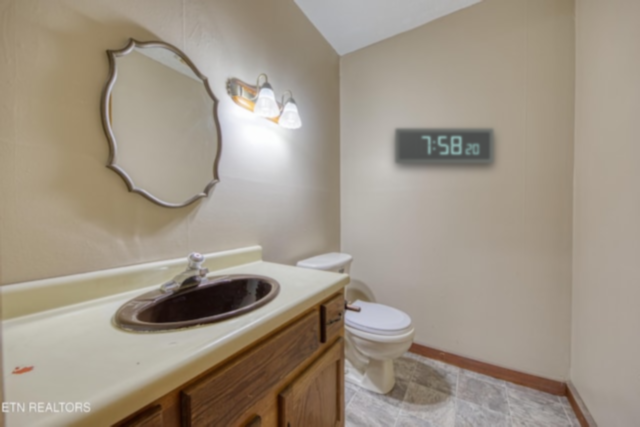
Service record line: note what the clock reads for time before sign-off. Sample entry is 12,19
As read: 7,58
